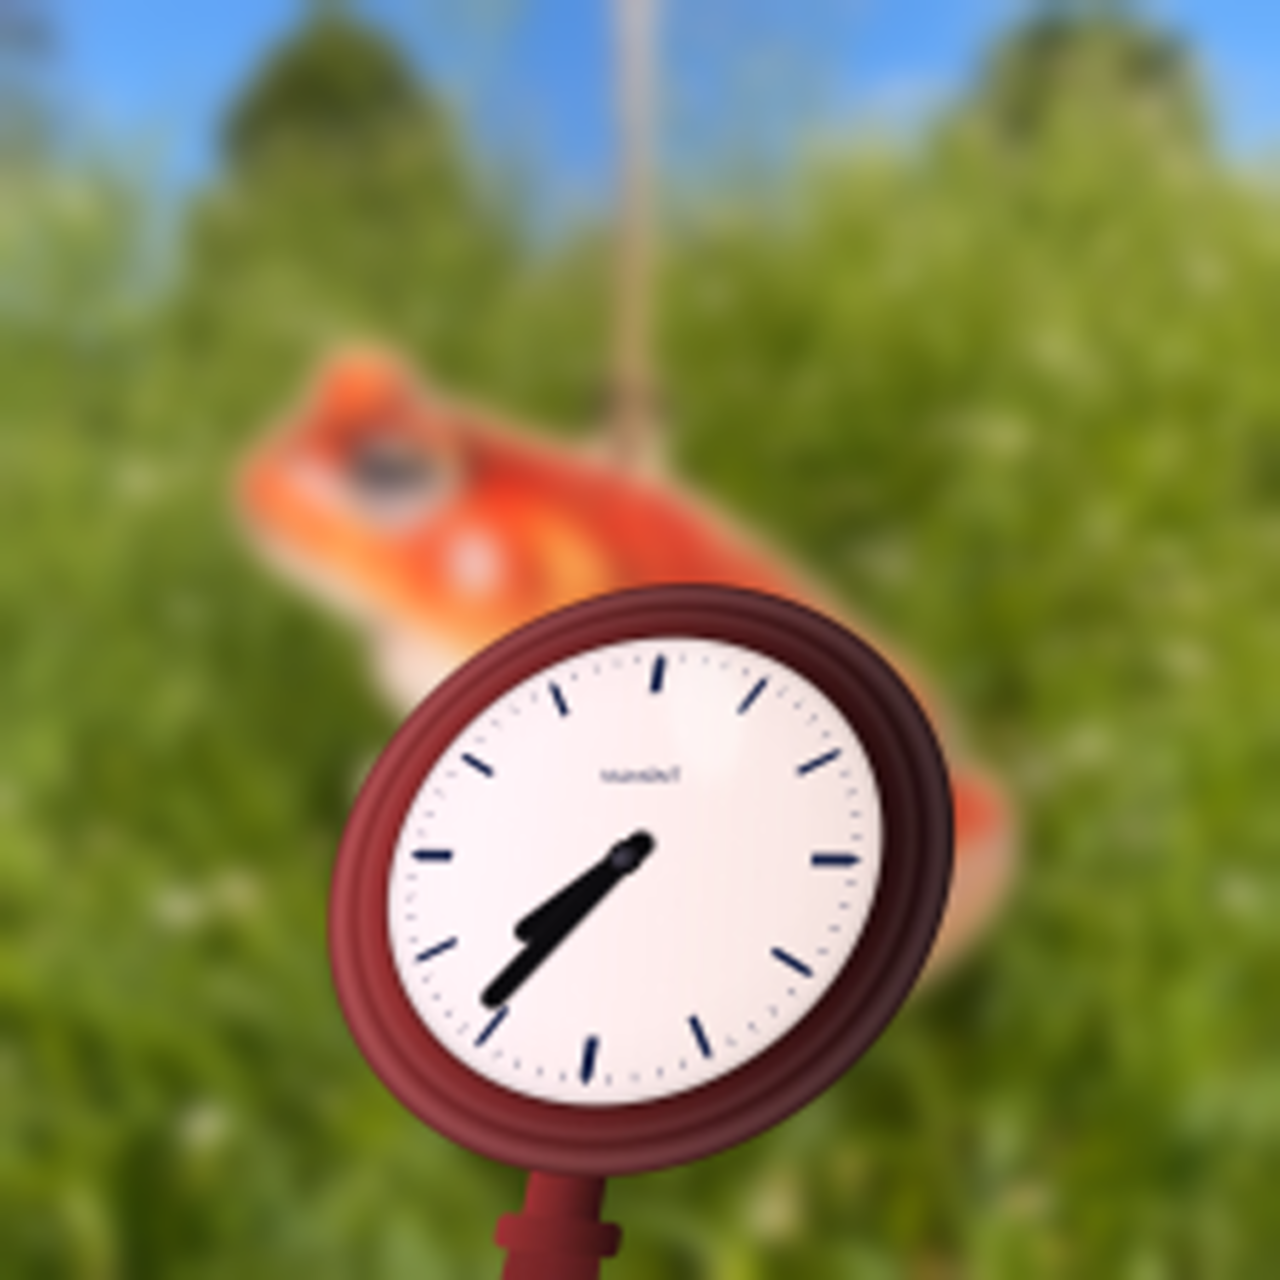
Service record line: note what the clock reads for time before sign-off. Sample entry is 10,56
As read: 7,36
